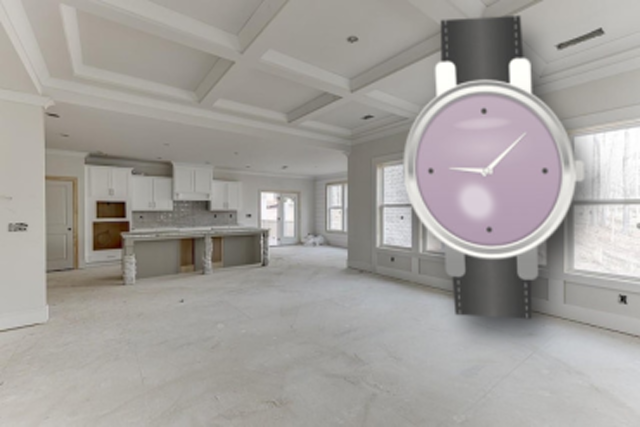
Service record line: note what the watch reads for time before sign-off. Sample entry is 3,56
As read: 9,08
